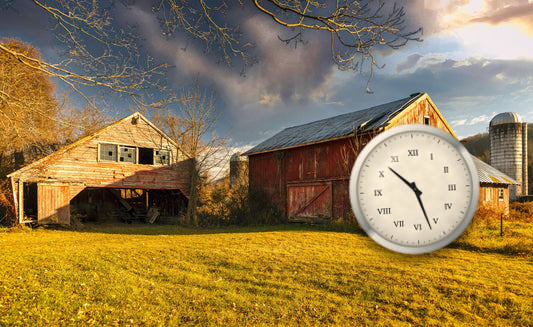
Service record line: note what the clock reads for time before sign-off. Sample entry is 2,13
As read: 10,27
